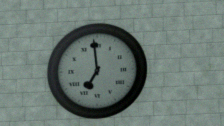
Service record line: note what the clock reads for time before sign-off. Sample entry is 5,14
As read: 6,59
